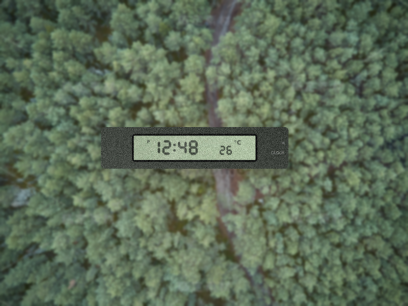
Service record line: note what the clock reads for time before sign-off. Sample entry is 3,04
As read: 12,48
